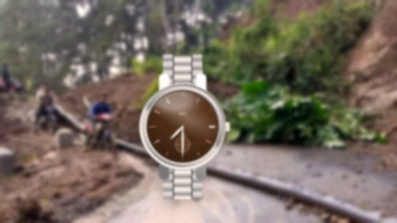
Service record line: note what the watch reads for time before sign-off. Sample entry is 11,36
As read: 7,30
